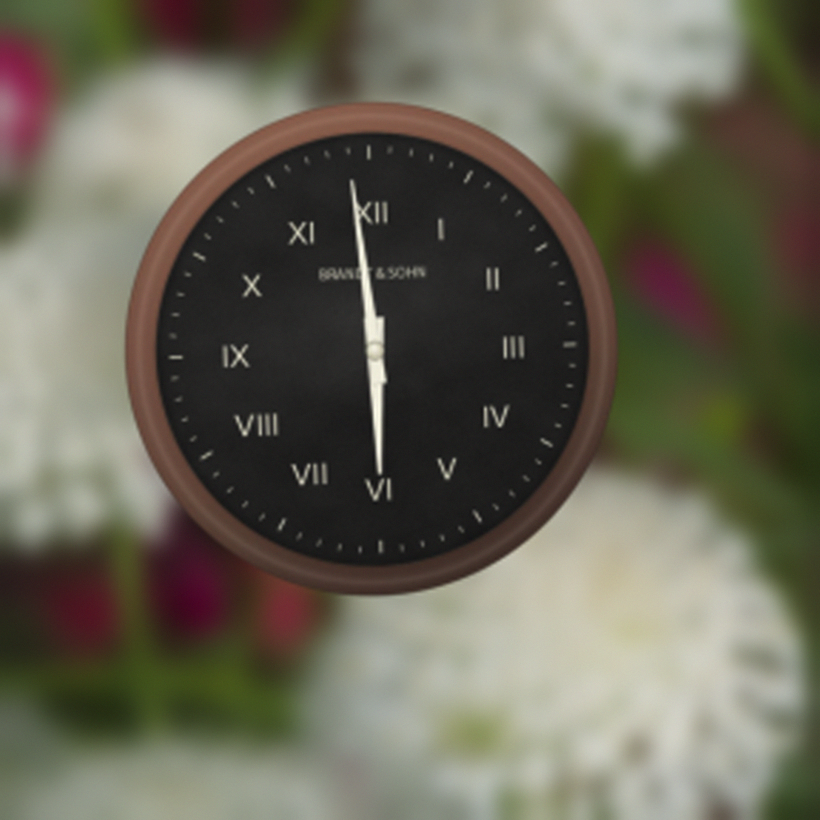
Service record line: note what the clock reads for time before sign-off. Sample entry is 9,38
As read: 5,59
